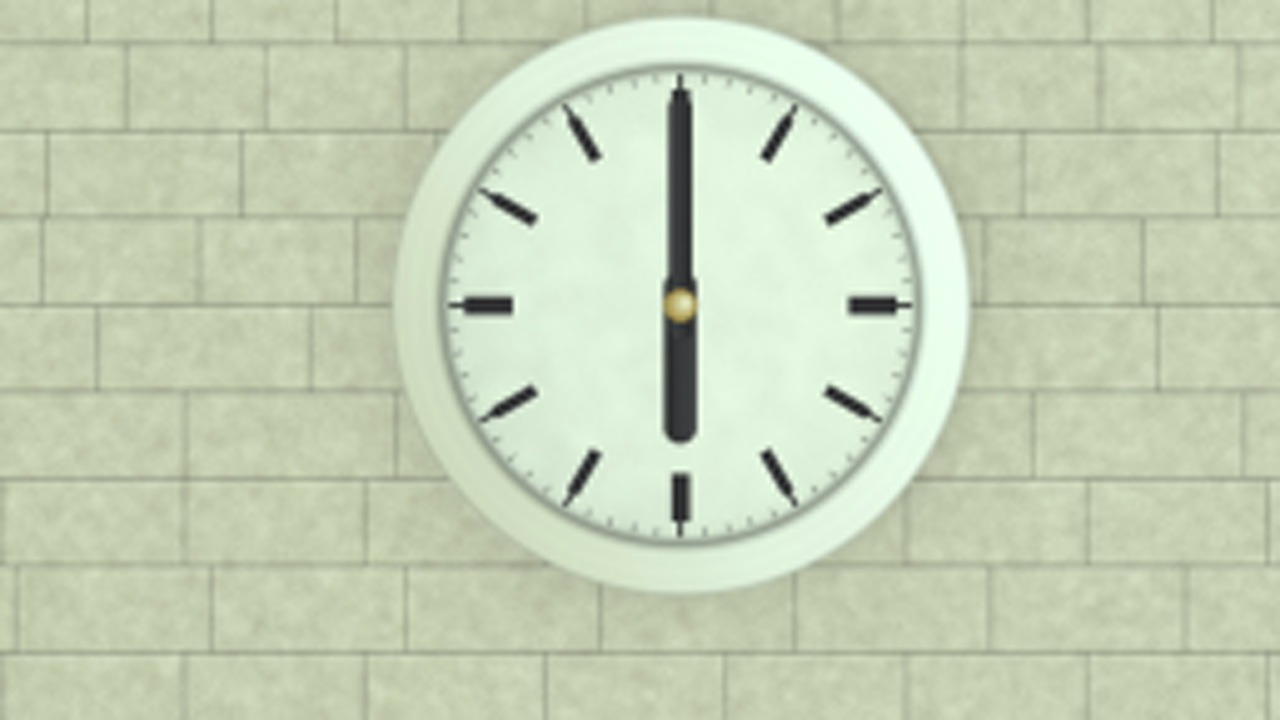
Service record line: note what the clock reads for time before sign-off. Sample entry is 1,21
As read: 6,00
